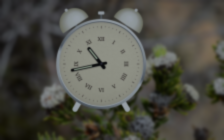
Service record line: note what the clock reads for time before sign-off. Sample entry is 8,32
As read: 10,43
